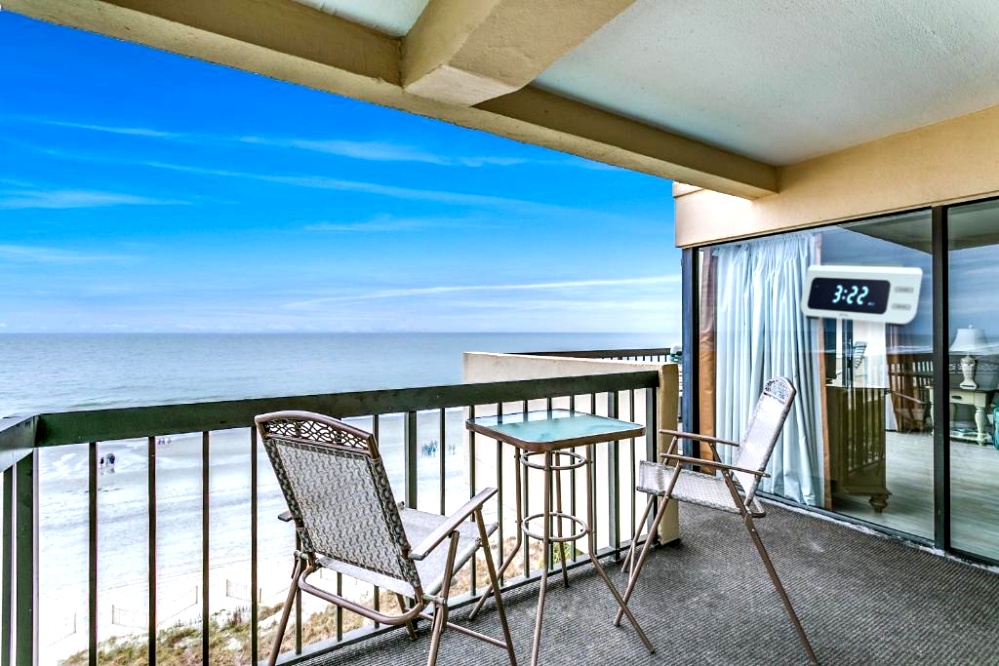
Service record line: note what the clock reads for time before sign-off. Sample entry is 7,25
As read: 3,22
